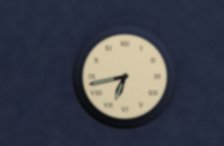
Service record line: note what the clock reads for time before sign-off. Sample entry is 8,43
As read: 6,43
